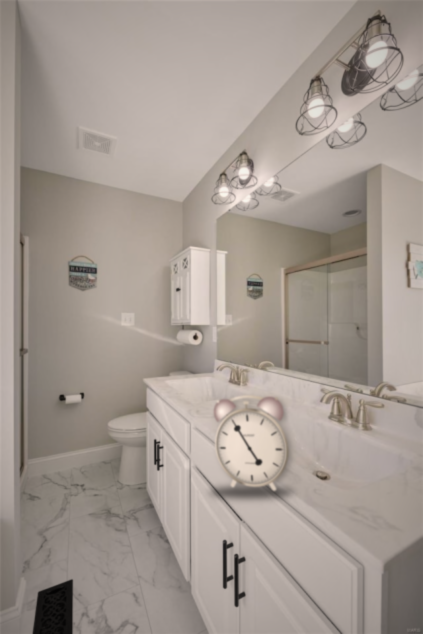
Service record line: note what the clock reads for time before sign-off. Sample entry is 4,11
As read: 4,55
